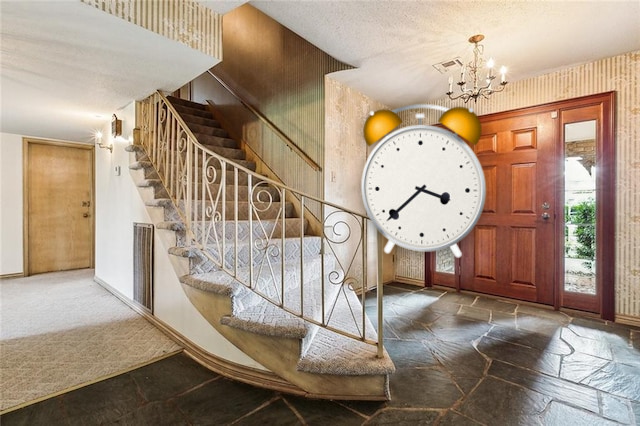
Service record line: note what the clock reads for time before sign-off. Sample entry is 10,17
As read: 3,38
